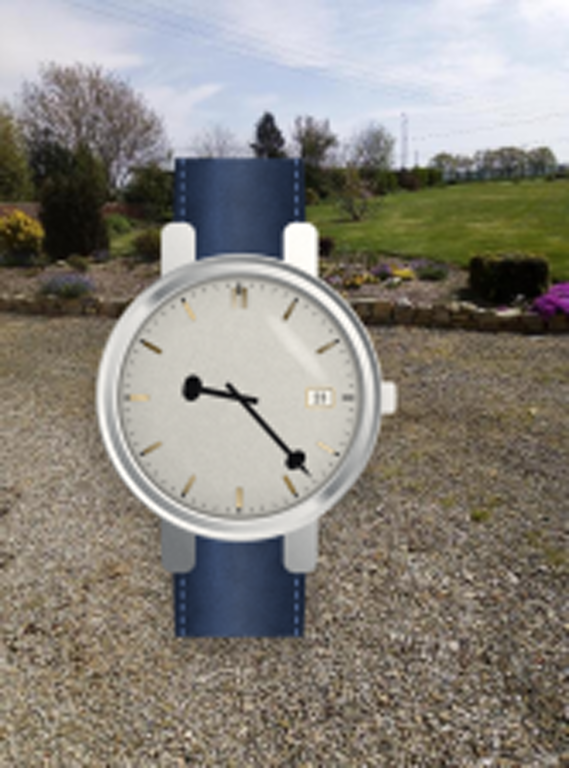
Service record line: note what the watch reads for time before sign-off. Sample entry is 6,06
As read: 9,23
